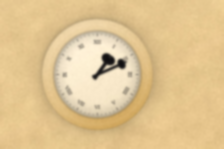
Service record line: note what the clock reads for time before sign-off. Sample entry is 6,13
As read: 1,11
